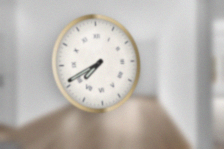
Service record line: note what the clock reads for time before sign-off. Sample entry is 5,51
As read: 7,41
